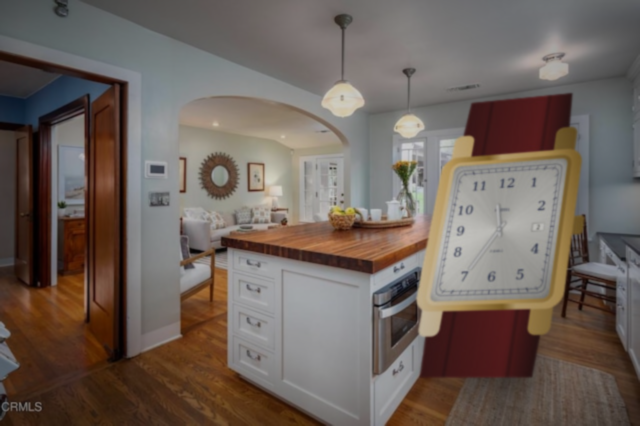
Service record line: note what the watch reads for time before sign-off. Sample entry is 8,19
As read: 11,35
